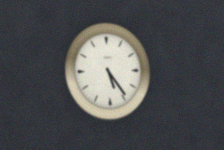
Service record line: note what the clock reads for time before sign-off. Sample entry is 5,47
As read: 5,24
